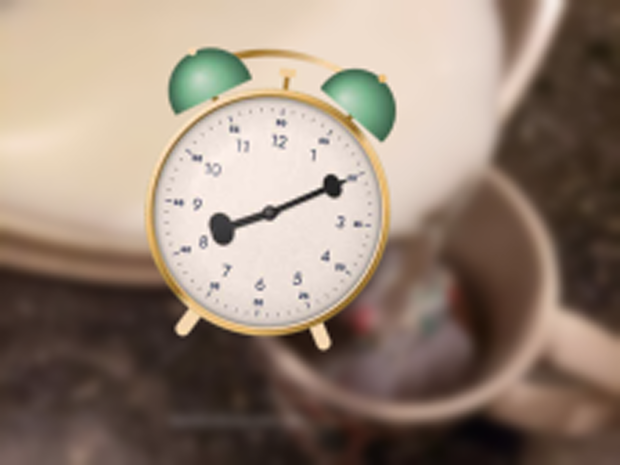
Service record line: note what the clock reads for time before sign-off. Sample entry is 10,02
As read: 8,10
